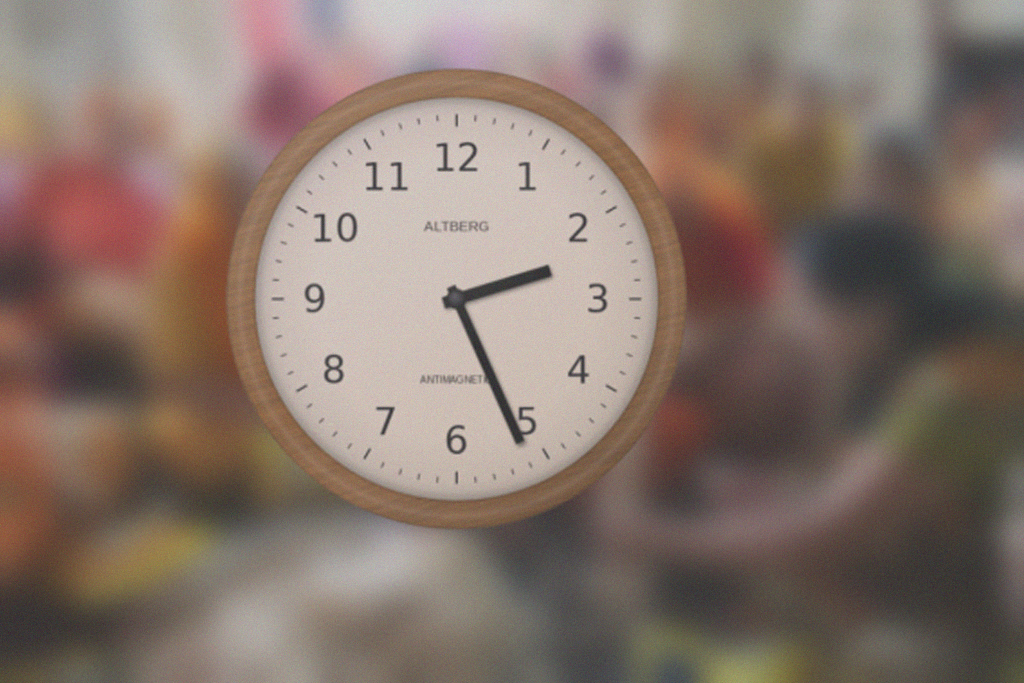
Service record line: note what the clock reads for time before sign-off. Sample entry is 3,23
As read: 2,26
